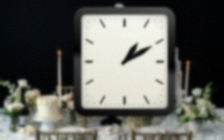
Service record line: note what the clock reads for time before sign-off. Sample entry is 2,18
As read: 1,10
